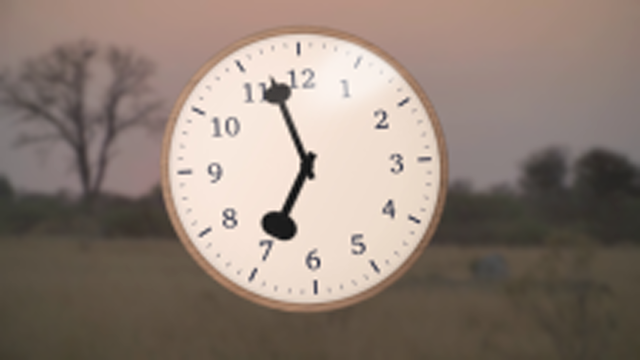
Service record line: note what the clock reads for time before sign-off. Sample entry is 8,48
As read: 6,57
